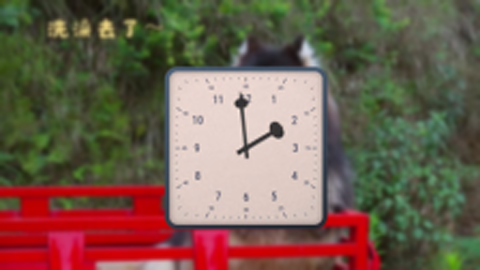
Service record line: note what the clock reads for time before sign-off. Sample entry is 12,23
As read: 1,59
